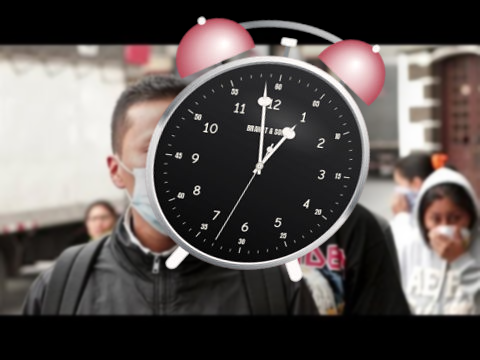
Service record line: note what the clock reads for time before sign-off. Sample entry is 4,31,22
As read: 12,58,33
